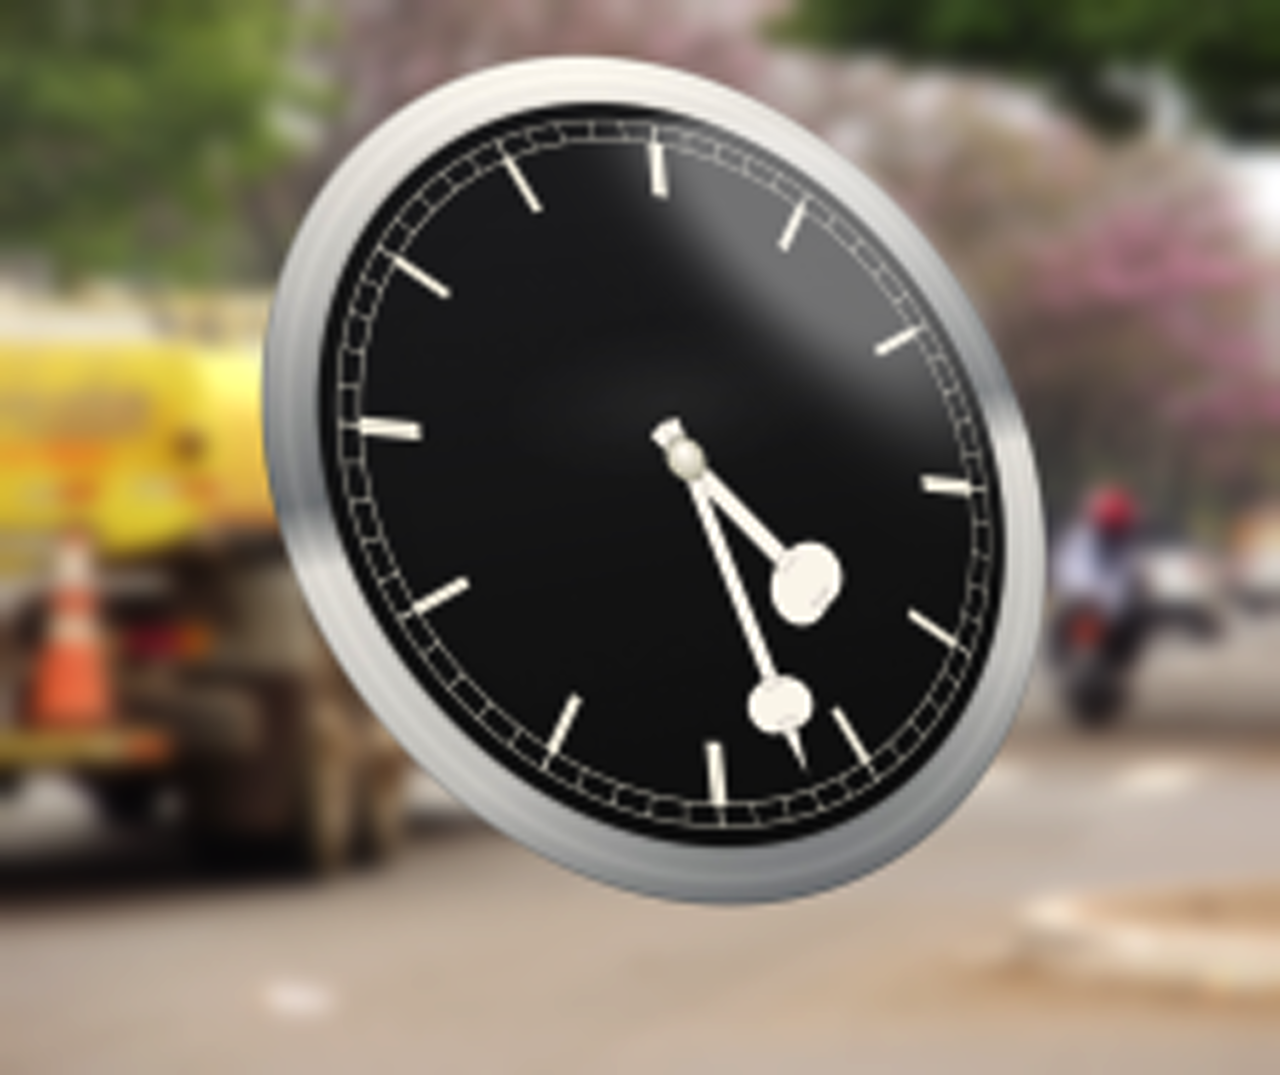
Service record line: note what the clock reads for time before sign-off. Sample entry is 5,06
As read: 4,27
